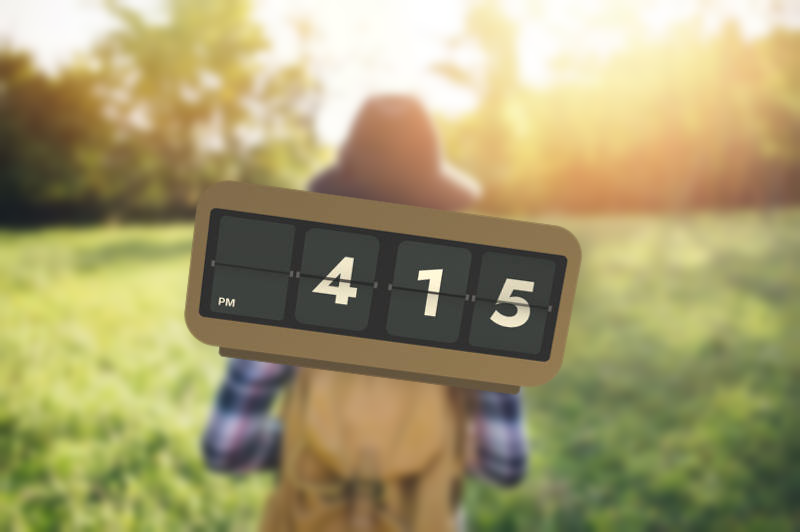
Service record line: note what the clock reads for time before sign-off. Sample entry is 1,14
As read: 4,15
